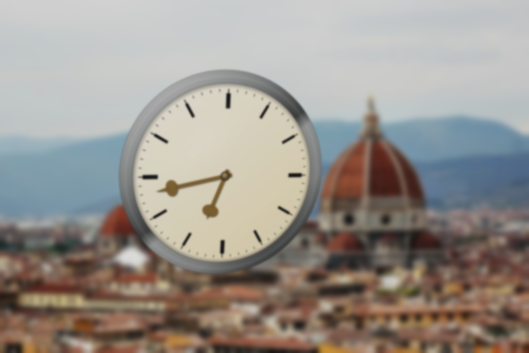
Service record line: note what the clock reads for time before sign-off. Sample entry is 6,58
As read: 6,43
